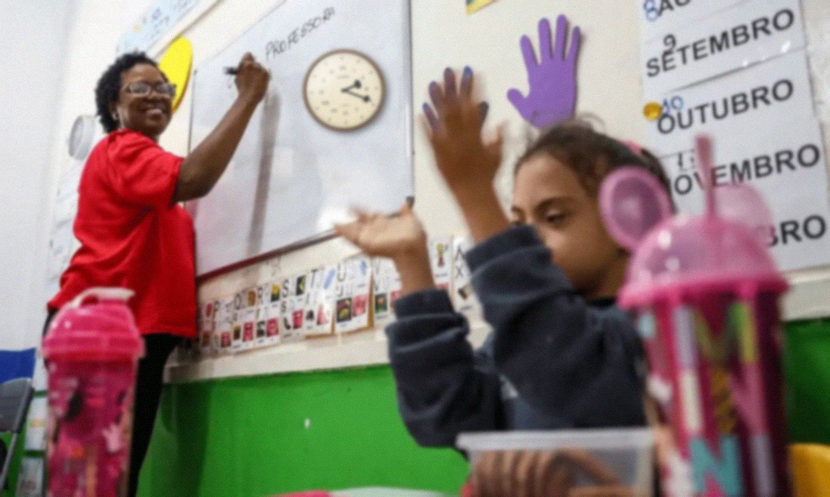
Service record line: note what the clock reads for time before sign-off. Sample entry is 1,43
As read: 2,19
